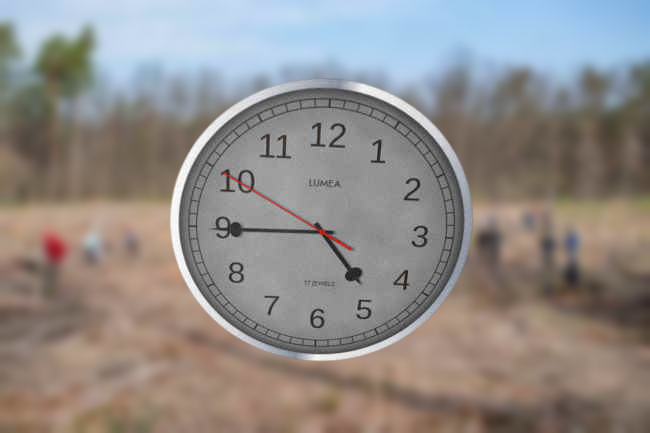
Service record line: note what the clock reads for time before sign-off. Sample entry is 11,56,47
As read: 4,44,50
